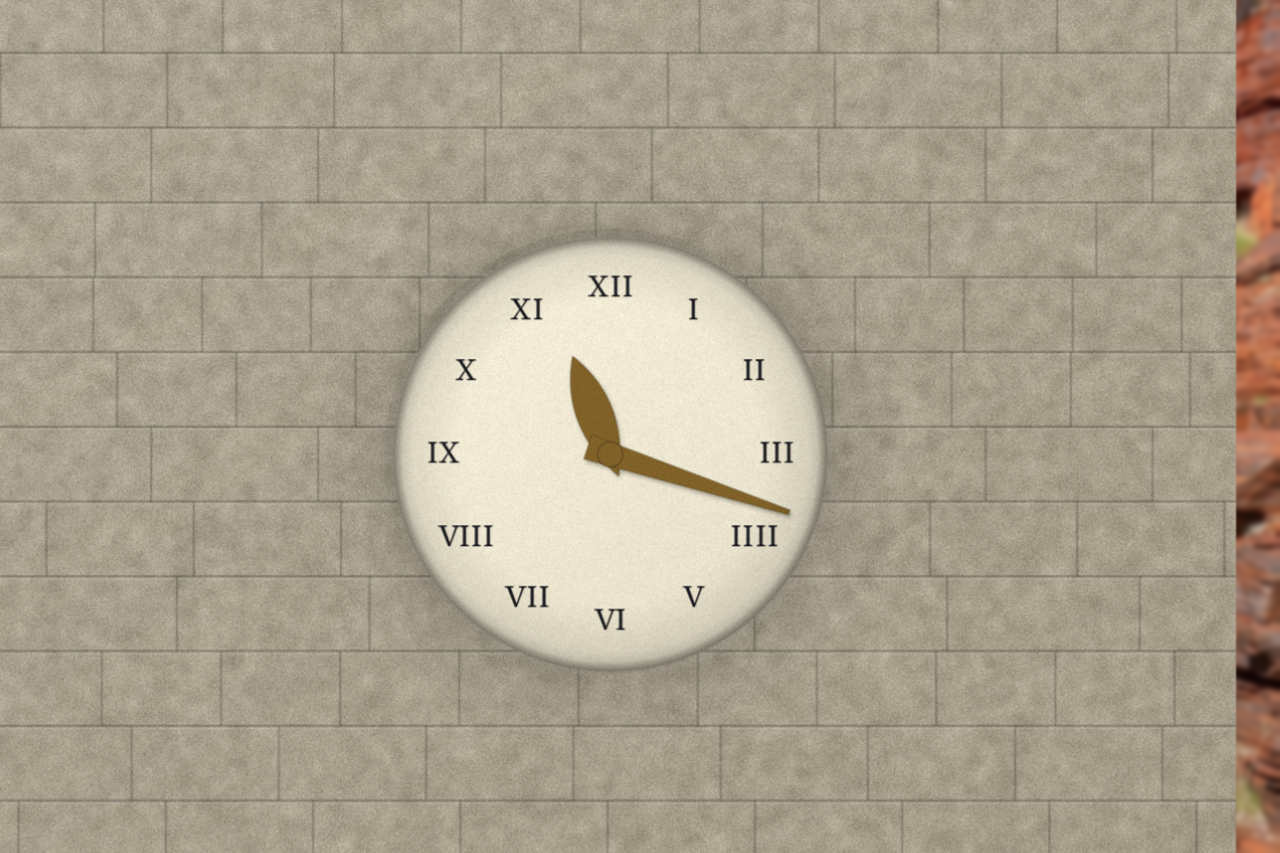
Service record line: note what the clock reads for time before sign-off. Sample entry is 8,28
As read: 11,18
